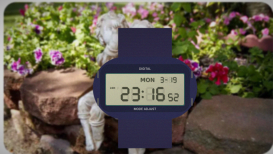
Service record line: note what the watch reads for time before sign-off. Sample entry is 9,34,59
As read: 23,16,52
